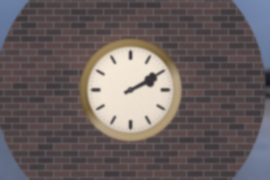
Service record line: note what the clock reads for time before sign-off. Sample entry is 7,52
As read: 2,10
